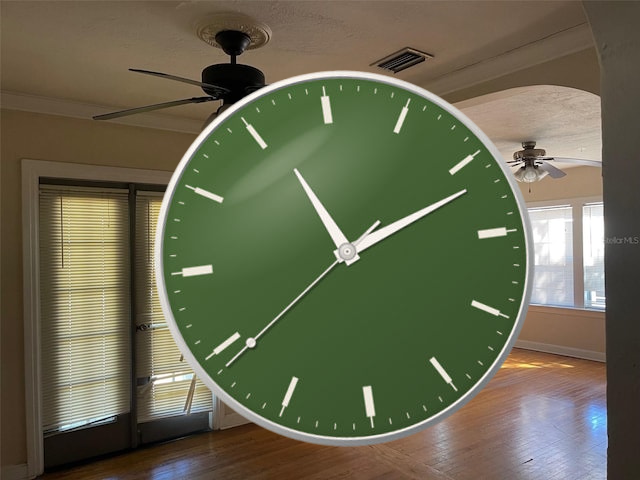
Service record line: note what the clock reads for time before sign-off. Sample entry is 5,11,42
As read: 11,11,39
